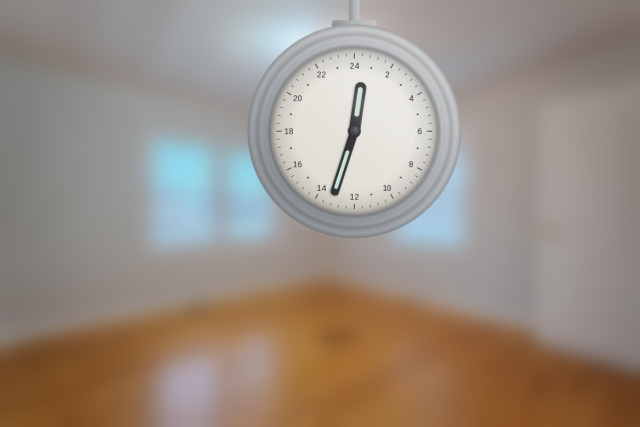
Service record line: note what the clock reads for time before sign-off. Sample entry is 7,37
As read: 0,33
